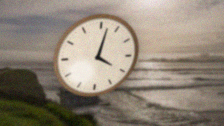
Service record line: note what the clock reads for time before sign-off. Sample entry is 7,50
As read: 4,02
